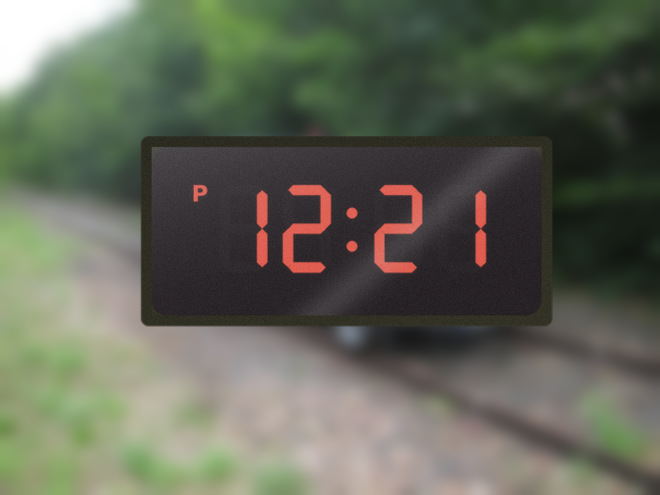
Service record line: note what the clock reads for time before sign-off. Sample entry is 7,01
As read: 12,21
